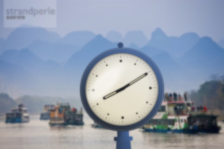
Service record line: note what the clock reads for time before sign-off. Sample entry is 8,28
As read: 8,10
